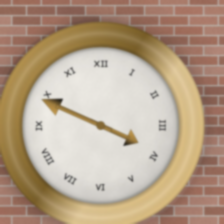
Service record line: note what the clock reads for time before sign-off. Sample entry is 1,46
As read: 3,49
